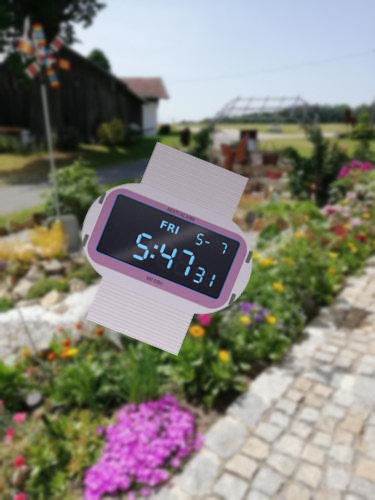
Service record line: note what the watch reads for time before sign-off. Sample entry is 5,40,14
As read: 5,47,31
